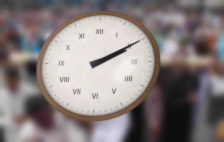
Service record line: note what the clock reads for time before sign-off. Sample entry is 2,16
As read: 2,10
